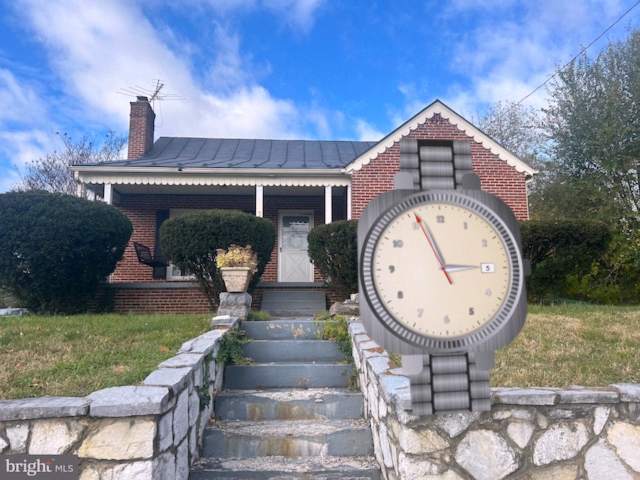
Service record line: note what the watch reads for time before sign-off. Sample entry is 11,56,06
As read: 2,56,56
